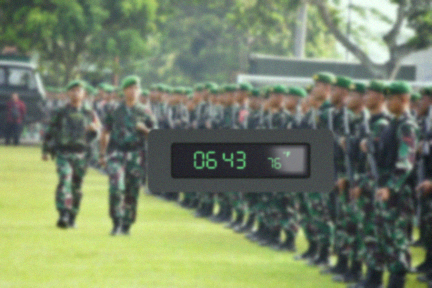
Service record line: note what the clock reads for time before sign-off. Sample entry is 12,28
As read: 6,43
